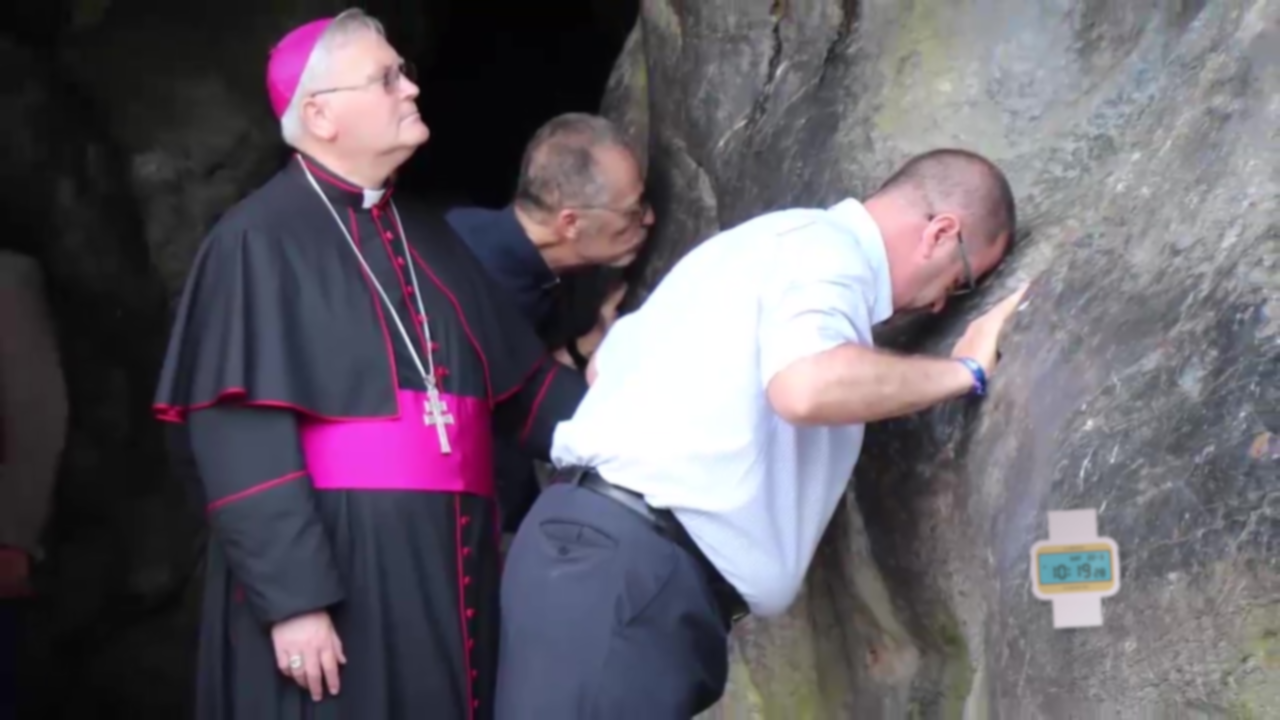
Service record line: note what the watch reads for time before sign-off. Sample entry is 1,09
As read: 10,19
